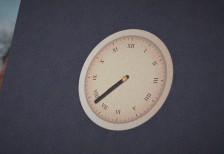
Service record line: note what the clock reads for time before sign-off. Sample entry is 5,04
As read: 7,38
